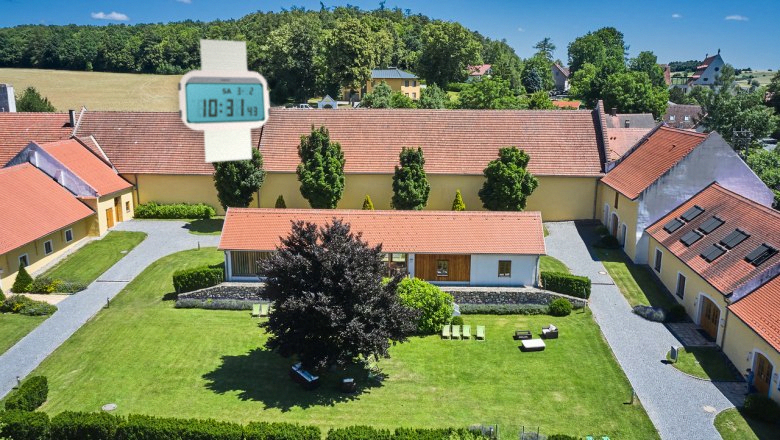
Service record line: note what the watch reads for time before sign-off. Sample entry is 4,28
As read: 10,31
